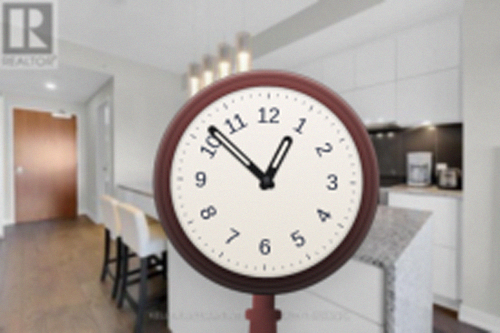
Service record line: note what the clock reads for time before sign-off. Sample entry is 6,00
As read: 12,52
